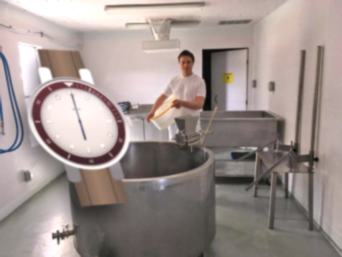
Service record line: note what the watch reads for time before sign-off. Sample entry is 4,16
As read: 6,00
